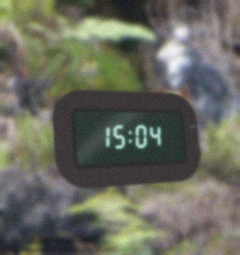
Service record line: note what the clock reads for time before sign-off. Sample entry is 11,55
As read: 15,04
